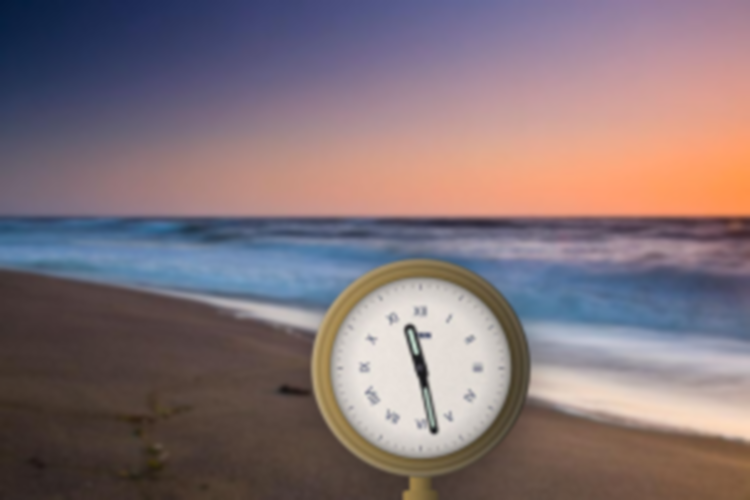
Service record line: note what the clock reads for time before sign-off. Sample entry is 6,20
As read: 11,28
